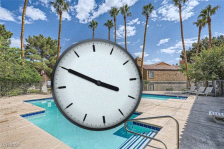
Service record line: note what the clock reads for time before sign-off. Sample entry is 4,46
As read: 3,50
